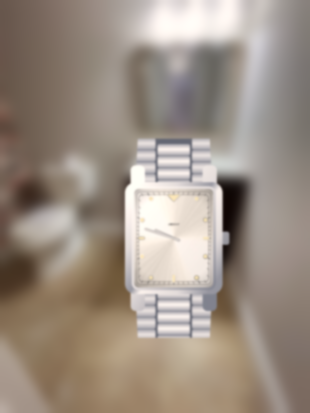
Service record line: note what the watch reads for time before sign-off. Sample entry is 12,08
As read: 9,48
